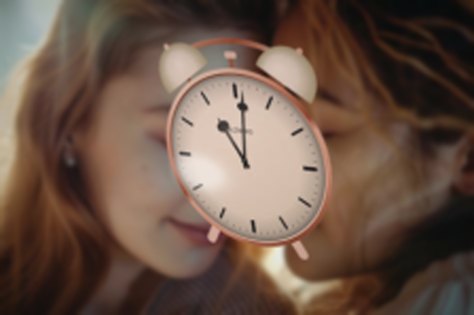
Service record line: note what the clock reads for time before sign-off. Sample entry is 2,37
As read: 11,01
